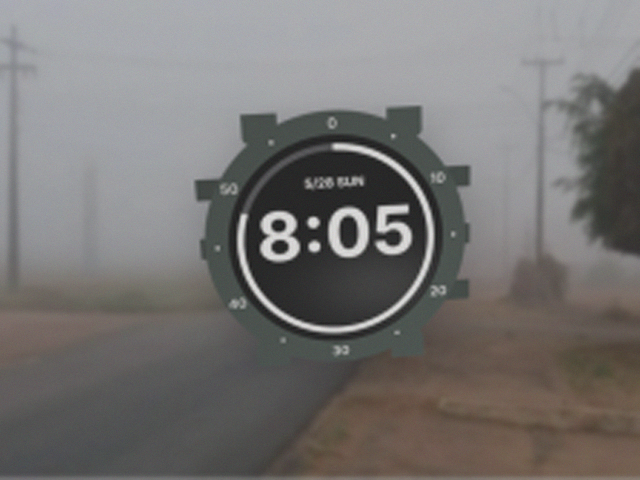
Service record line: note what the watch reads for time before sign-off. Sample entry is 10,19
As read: 8,05
